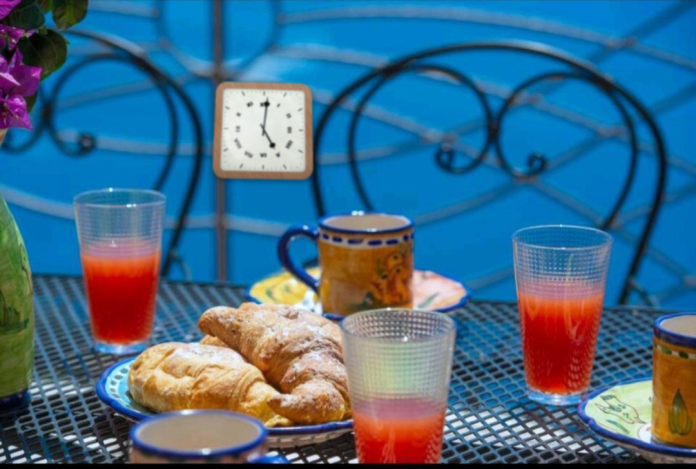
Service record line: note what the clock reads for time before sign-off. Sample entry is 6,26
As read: 5,01
